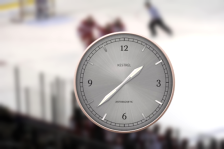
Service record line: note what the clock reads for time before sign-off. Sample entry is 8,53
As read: 1,38
